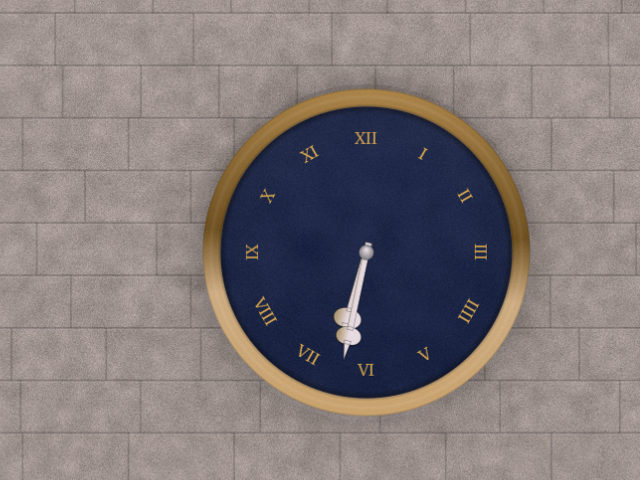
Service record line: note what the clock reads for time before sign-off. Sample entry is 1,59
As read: 6,32
